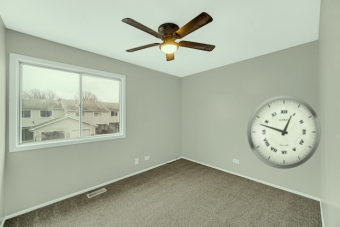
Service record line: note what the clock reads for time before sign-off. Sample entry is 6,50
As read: 12,48
